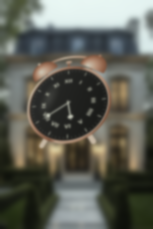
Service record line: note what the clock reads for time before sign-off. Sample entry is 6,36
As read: 5,40
